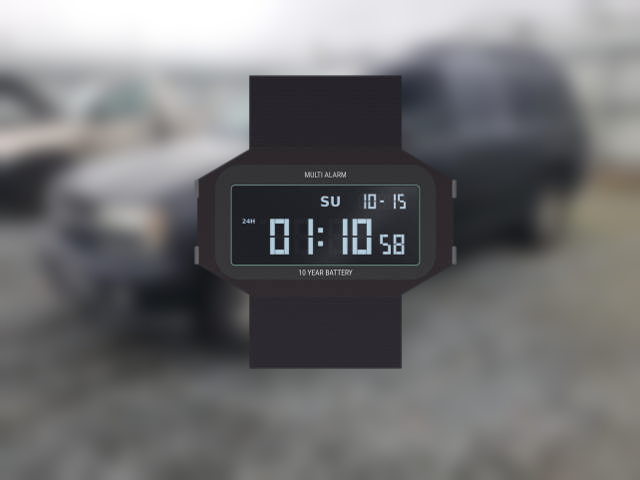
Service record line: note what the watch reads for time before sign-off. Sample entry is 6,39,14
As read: 1,10,58
